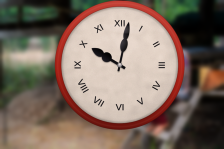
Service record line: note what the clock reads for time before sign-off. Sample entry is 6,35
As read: 10,02
